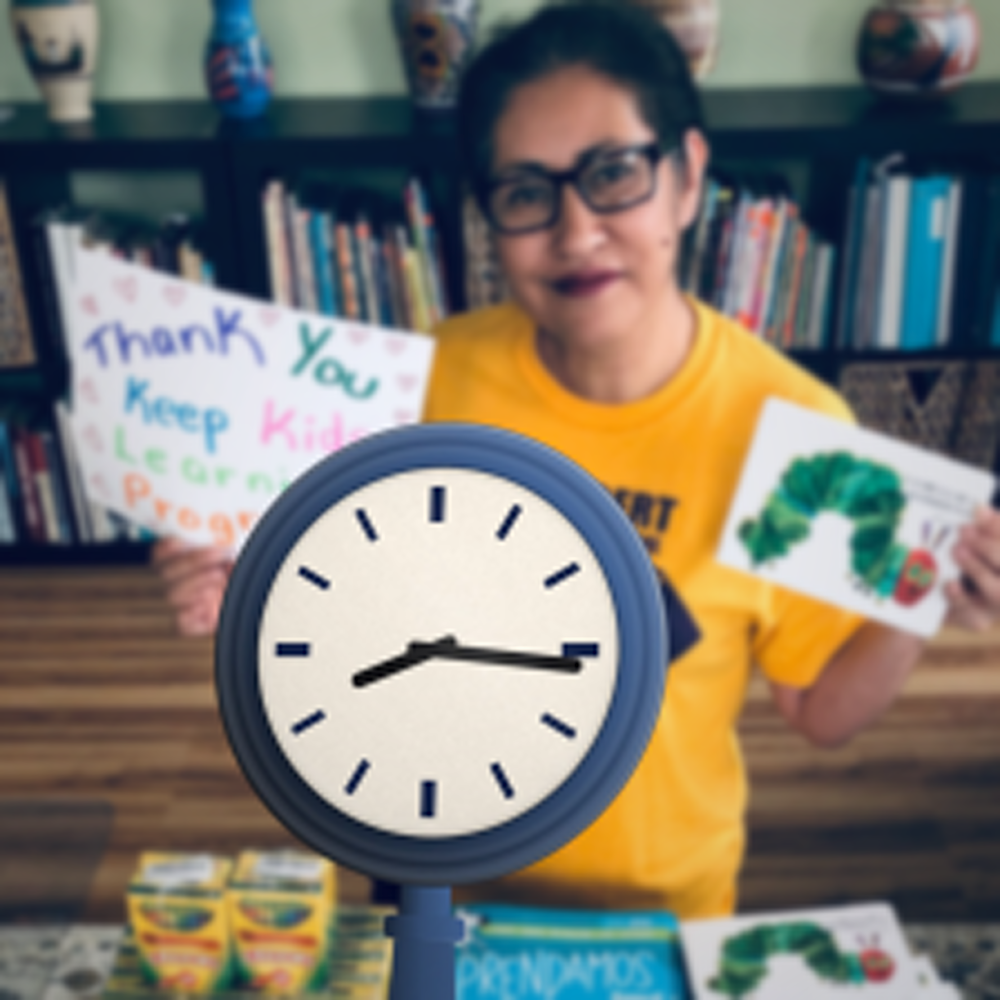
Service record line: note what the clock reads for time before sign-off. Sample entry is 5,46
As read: 8,16
